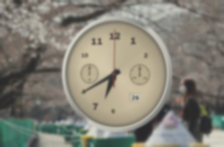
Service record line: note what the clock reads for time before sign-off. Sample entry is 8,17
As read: 6,40
